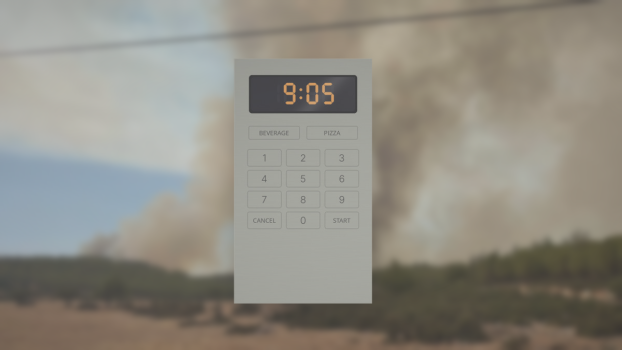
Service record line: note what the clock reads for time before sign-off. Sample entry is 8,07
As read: 9,05
